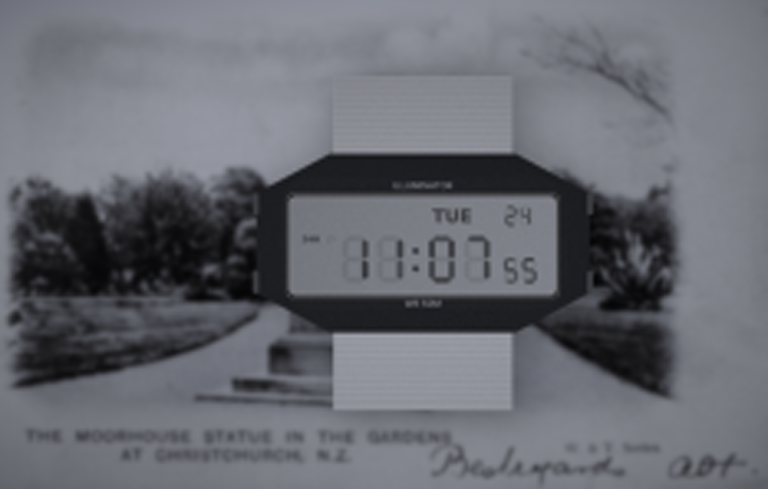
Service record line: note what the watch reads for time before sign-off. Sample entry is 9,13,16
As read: 11,07,55
